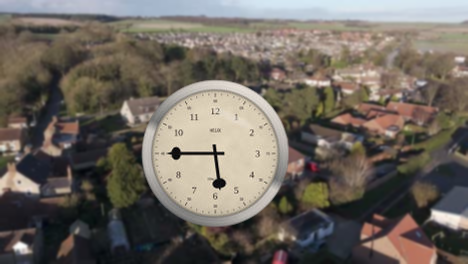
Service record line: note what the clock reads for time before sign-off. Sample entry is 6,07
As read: 5,45
